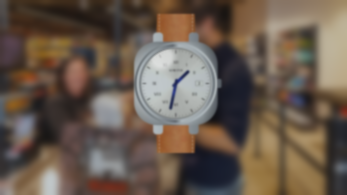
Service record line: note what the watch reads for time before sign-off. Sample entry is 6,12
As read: 1,32
